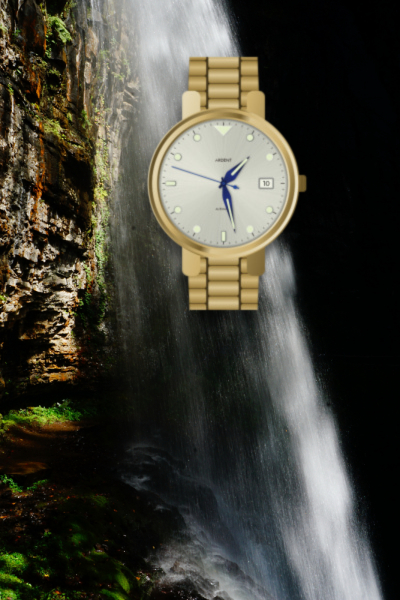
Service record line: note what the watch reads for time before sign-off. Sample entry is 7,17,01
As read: 1,27,48
